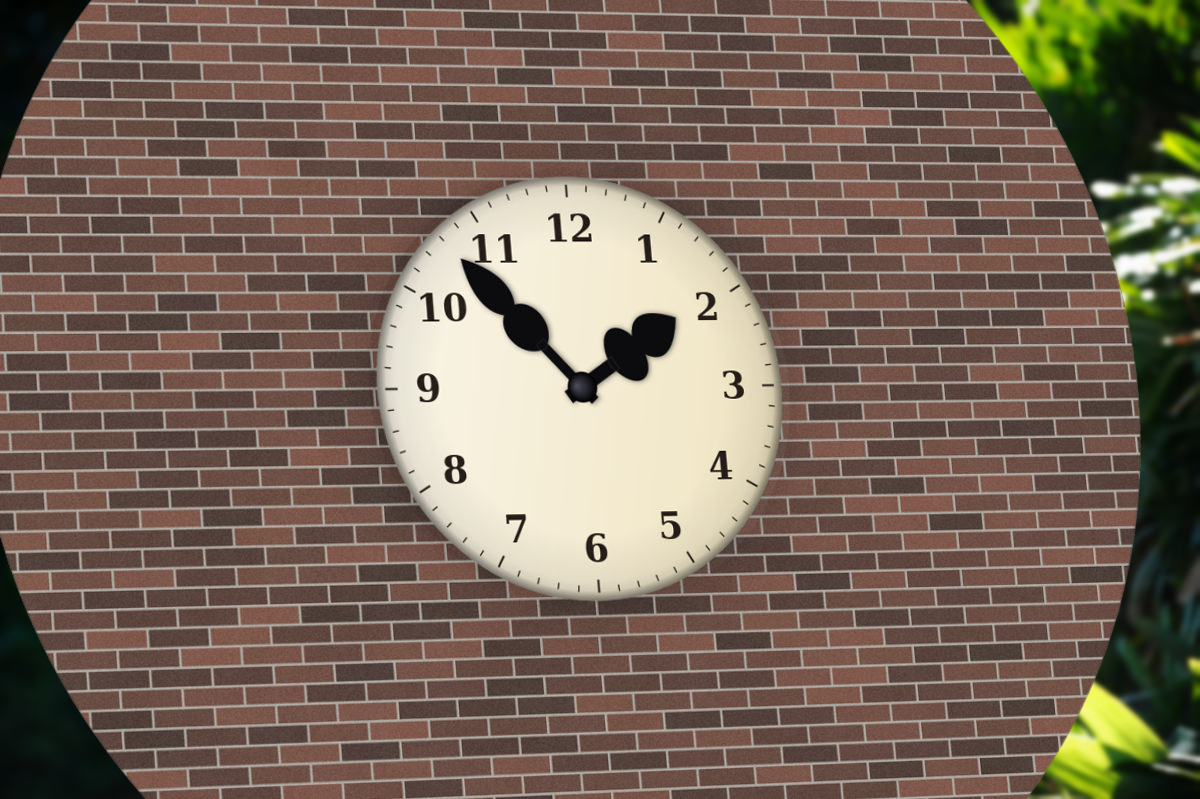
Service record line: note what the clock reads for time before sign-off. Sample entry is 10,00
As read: 1,53
